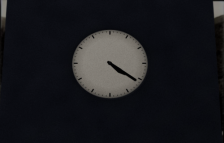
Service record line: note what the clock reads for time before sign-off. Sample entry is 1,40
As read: 4,21
